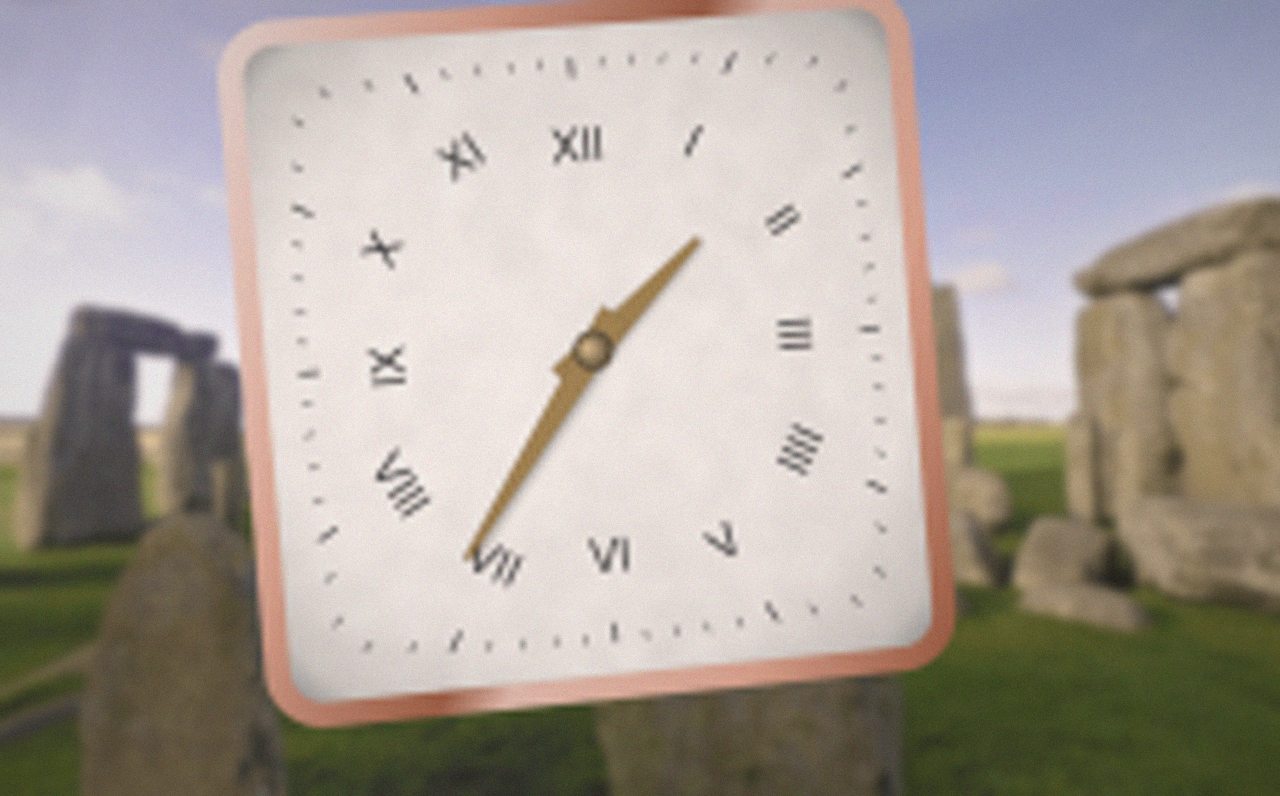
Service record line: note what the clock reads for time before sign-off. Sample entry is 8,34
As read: 1,36
